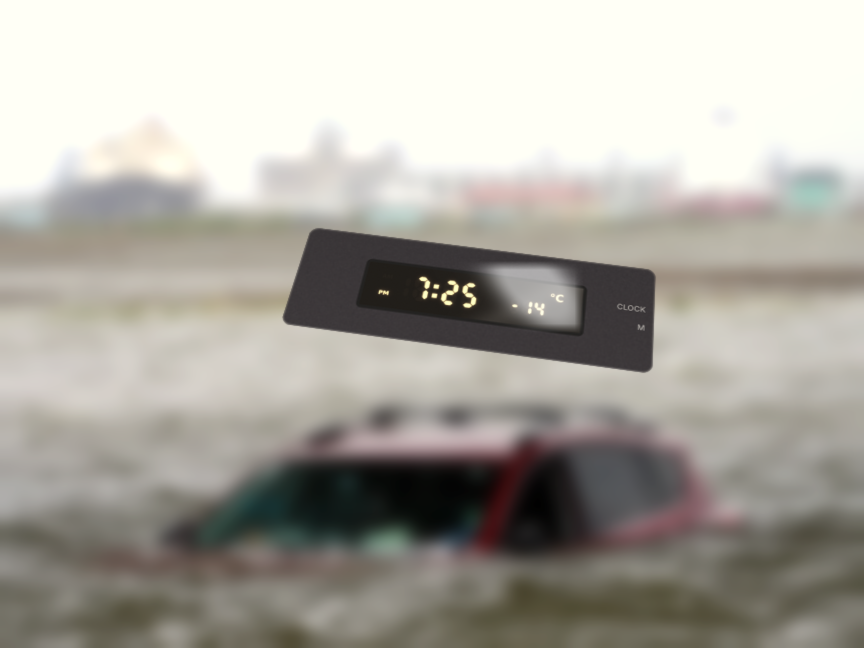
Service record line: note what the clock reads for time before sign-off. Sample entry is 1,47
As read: 7,25
